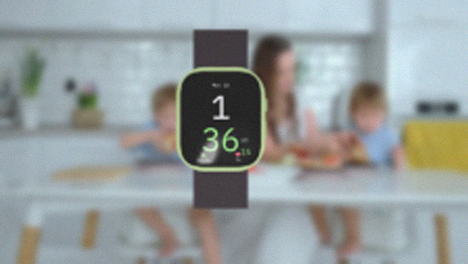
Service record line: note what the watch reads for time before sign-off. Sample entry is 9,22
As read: 1,36
